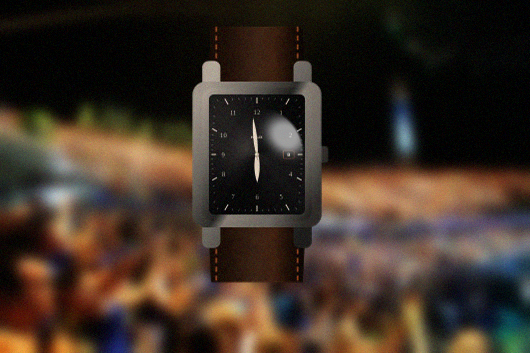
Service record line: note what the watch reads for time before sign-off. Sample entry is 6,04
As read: 5,59
